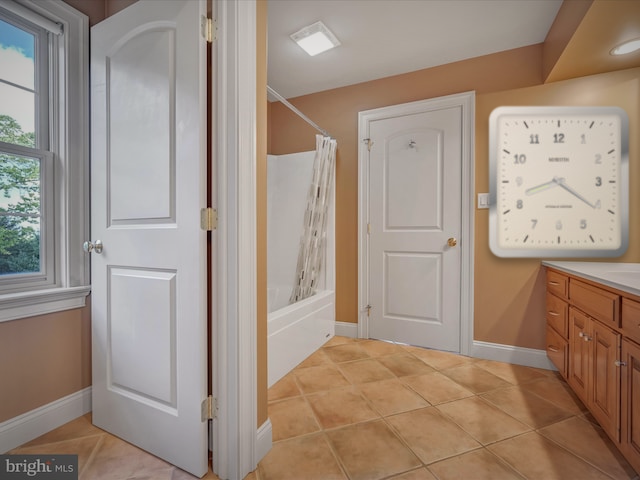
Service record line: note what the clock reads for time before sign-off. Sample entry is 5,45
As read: 8,21
